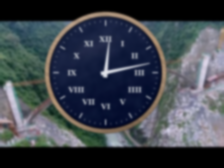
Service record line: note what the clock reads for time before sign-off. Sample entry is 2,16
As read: 12,13
